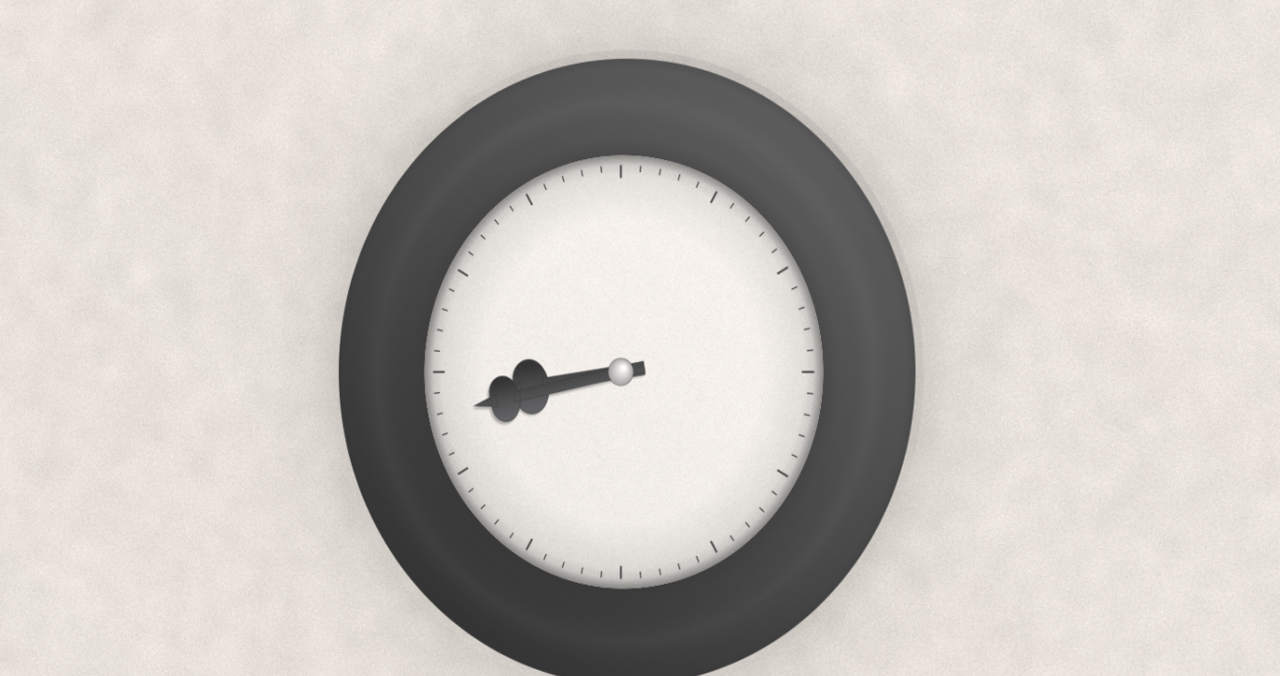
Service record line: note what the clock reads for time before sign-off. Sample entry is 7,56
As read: 8,43
